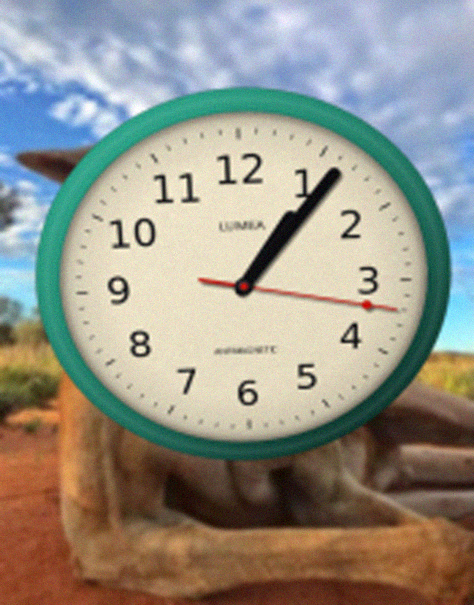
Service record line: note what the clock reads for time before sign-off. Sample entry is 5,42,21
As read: 1,06,17
